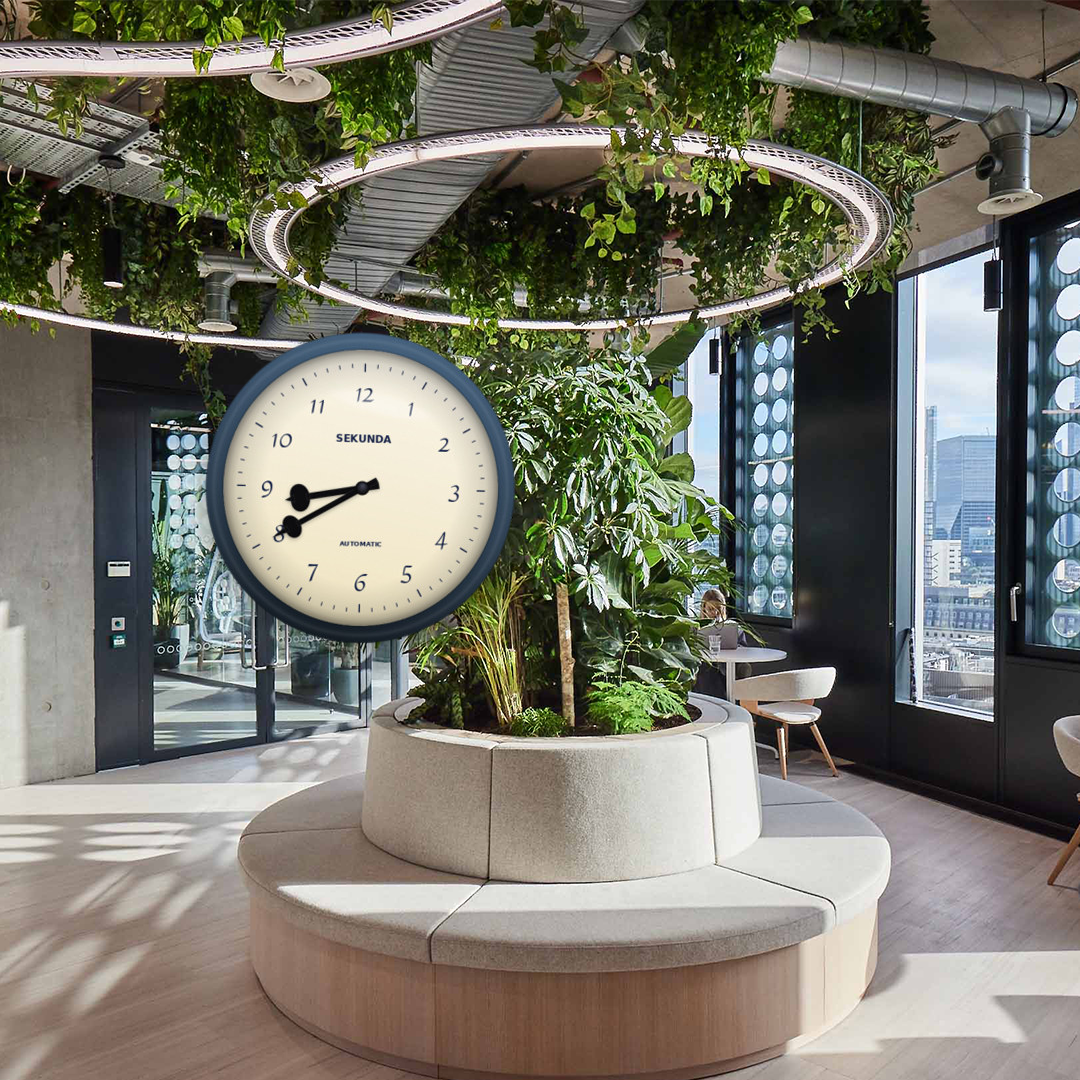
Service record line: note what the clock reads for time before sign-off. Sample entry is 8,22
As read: 8,40
